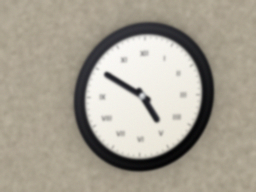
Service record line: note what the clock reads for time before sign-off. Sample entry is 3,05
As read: 4,50
